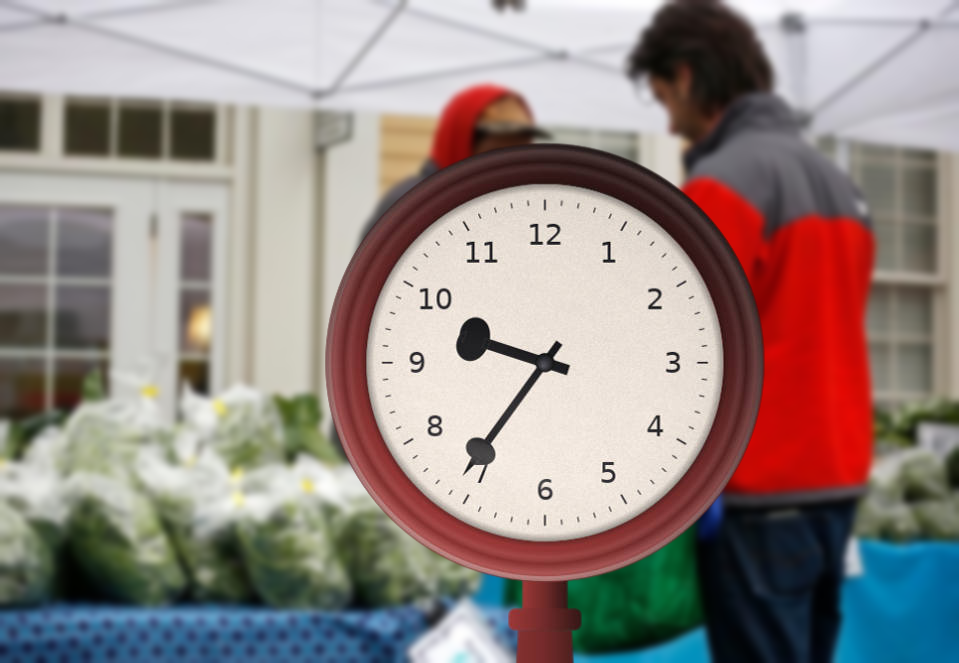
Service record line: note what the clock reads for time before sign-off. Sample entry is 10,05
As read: 9,36
